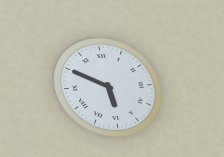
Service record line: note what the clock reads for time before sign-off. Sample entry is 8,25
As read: 5,50
